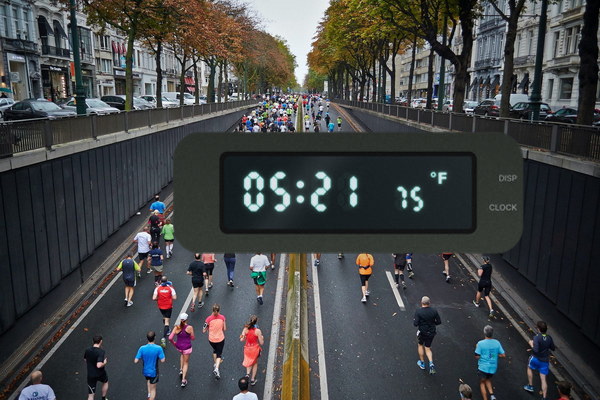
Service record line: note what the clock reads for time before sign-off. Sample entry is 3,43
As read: 5,21
